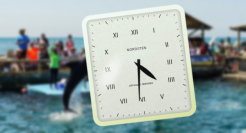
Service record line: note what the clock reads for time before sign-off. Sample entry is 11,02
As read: 4,31
